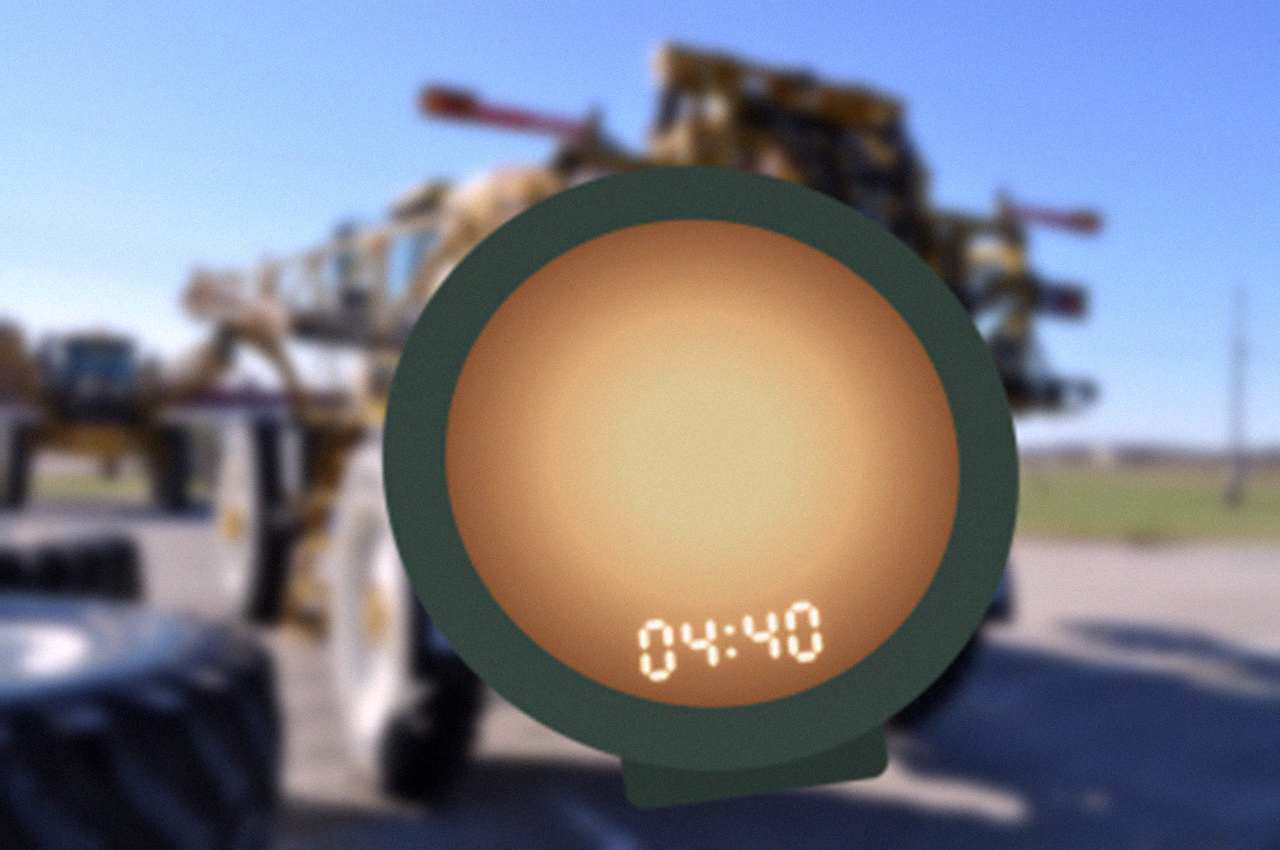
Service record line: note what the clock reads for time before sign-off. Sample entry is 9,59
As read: 4,40
